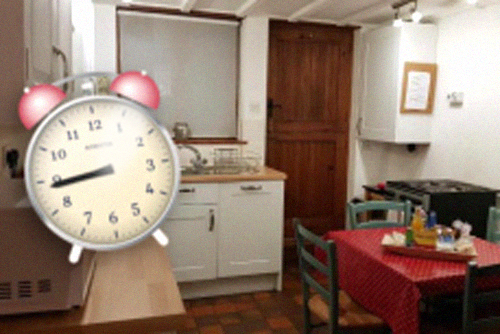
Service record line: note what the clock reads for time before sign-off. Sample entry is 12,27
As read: 8,44
